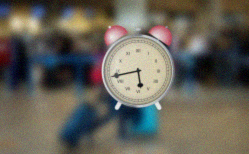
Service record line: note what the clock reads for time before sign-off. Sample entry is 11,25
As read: 5,43
